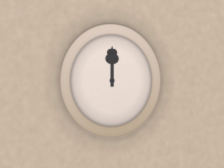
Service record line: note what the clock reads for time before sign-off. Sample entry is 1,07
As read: 12,00
